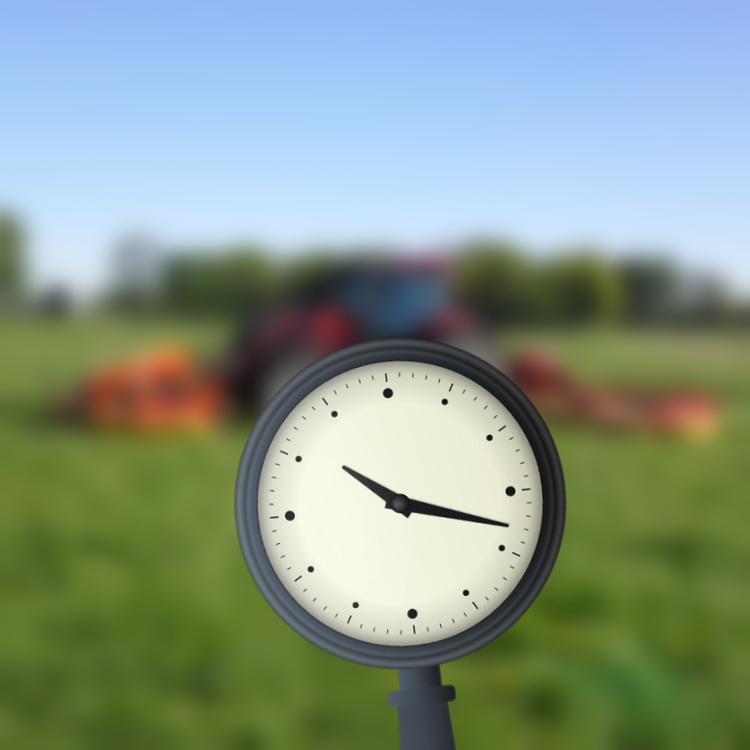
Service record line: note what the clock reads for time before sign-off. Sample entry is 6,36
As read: 10,18
